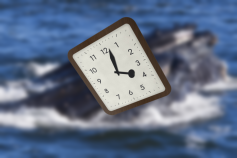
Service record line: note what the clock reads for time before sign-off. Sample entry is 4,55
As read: 4,02
